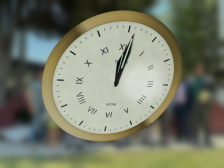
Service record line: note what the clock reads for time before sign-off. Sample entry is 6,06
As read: 12,01
